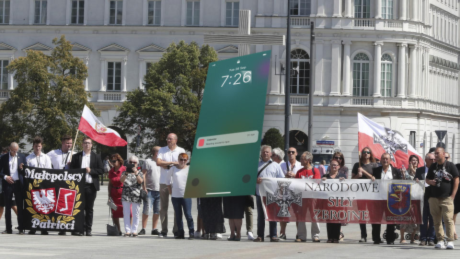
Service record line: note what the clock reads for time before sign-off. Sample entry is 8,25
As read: 7,26
